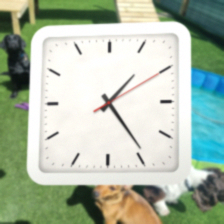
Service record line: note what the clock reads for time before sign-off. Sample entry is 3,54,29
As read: 1,24,10
